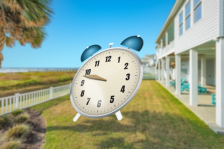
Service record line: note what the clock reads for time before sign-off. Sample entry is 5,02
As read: 9,48
